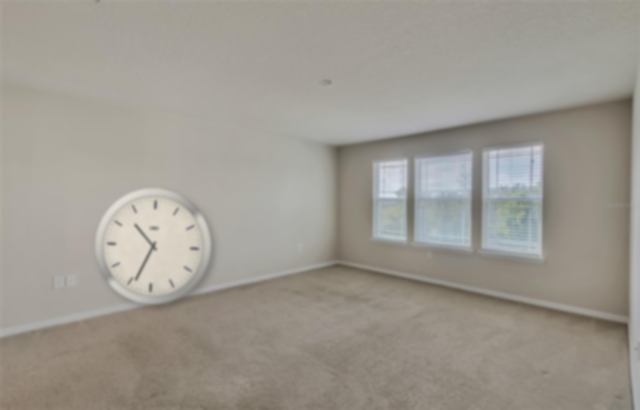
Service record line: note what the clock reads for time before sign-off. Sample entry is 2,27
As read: 10,34
